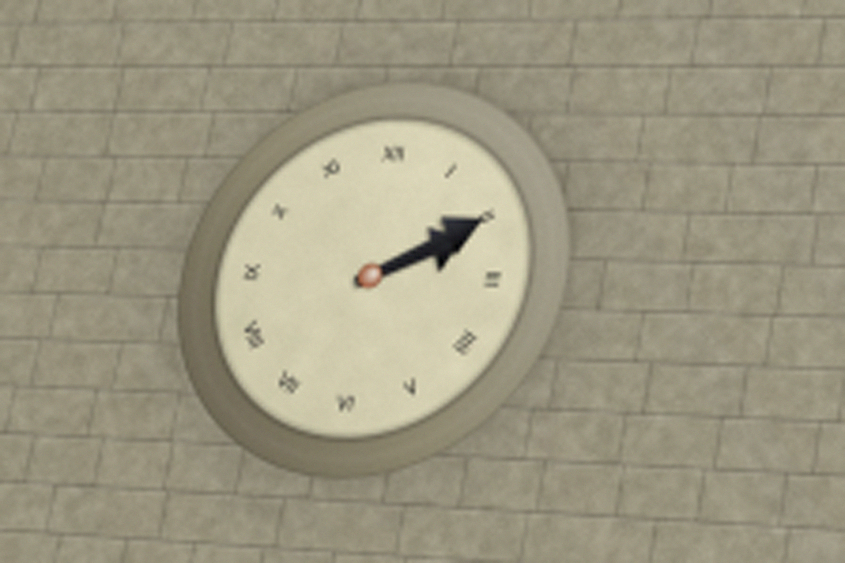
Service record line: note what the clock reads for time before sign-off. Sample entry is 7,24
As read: 2,10
